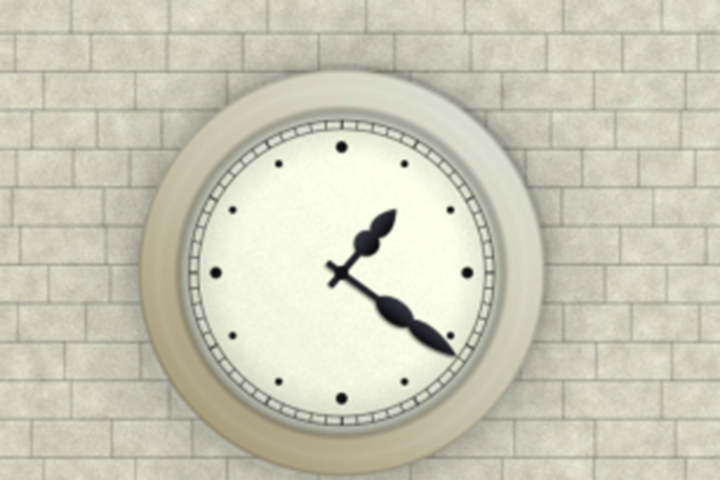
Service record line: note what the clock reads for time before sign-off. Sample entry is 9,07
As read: 1,21
